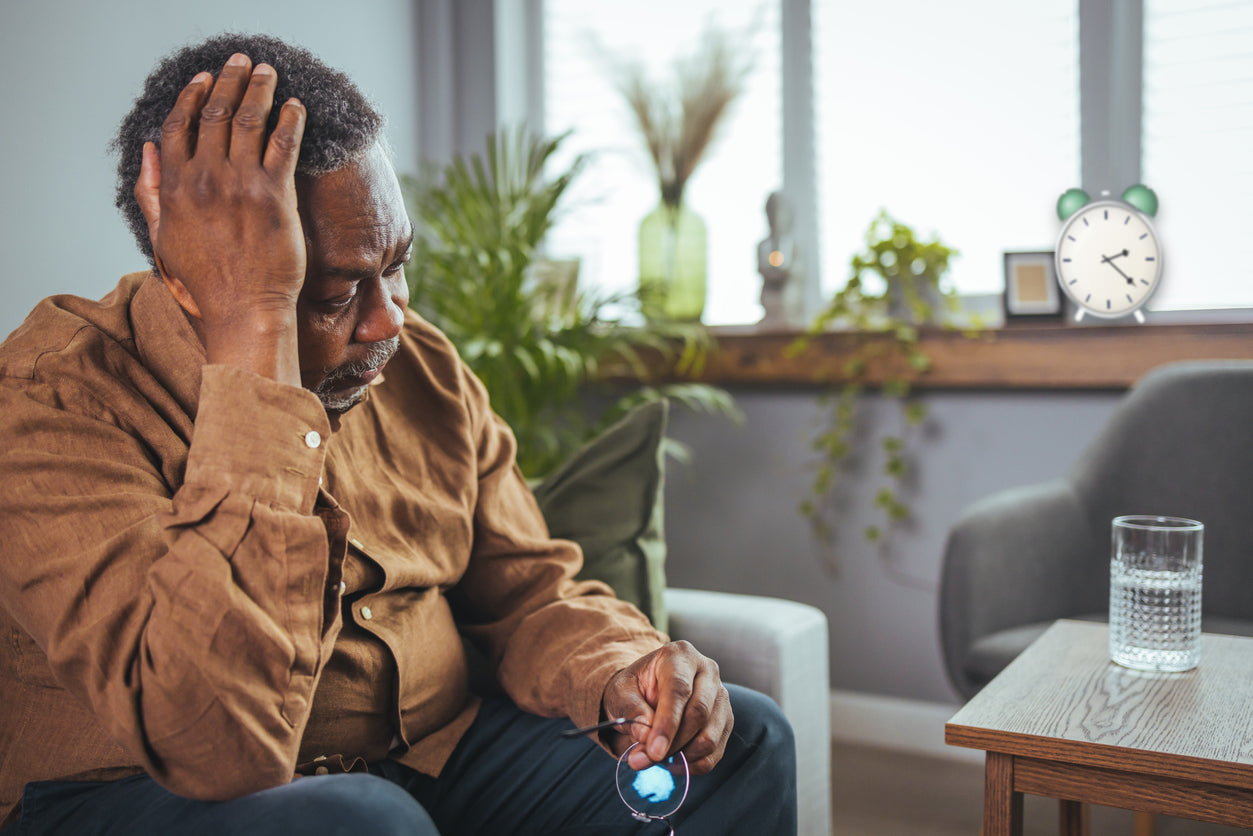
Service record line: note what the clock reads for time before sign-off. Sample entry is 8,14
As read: 2,22
